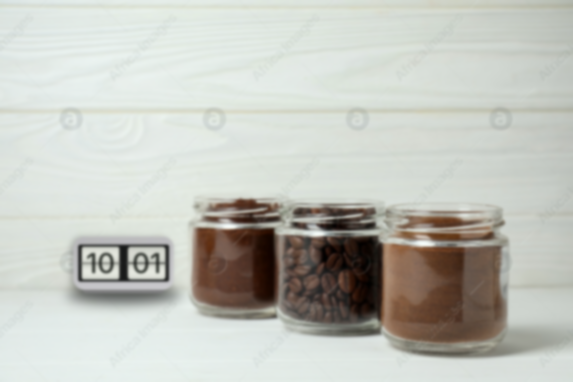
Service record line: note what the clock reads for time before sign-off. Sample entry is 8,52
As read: 10,01
